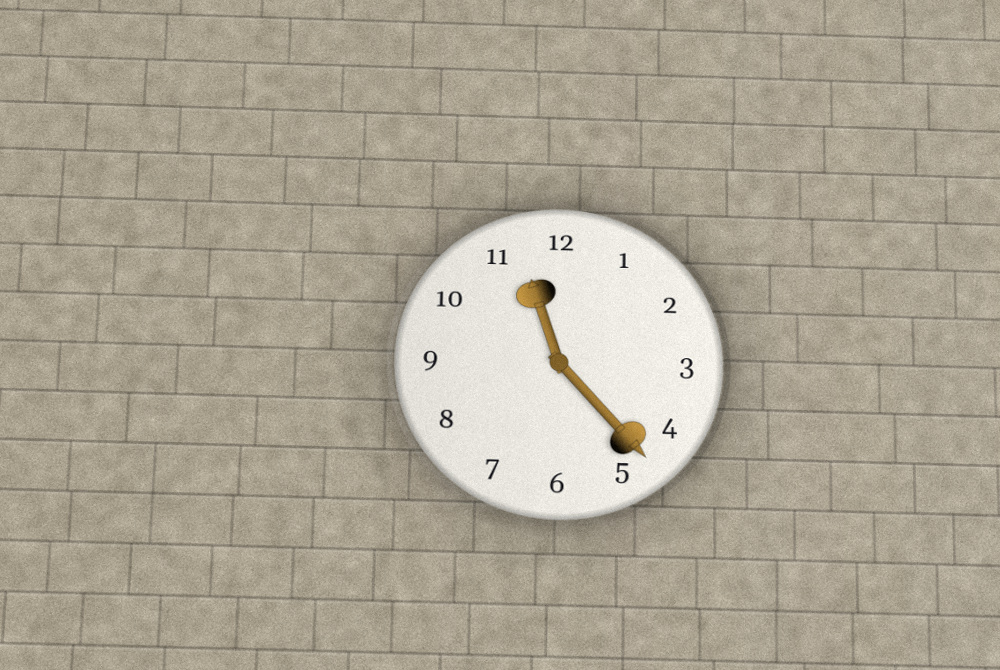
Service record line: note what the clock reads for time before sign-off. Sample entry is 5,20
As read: 11,23
